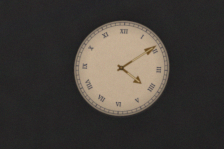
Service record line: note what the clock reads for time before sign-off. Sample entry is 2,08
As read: 4,09
